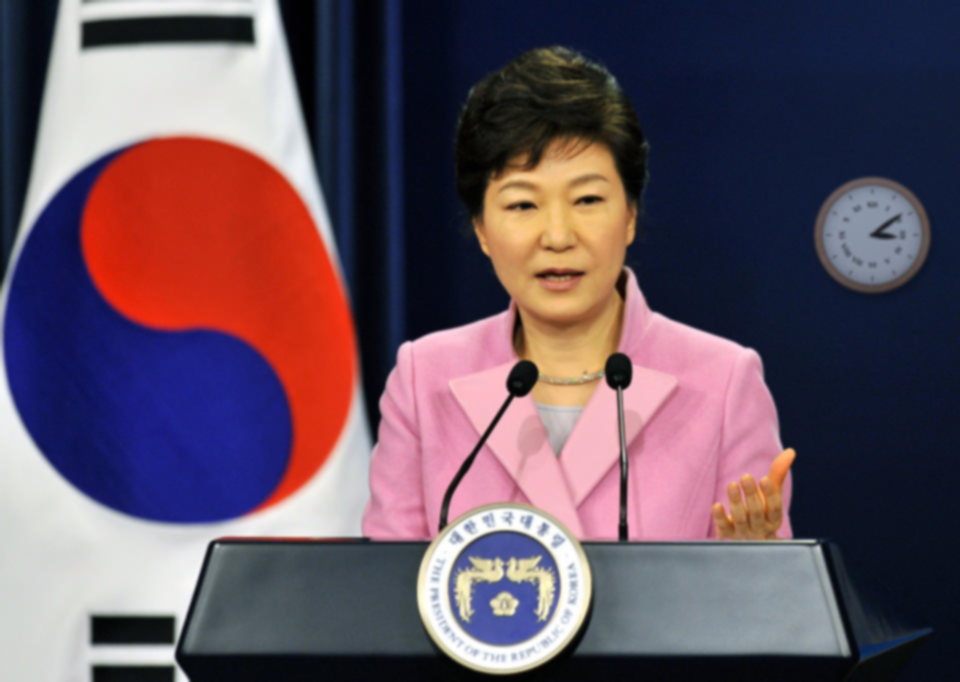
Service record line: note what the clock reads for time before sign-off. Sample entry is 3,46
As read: 3,09
